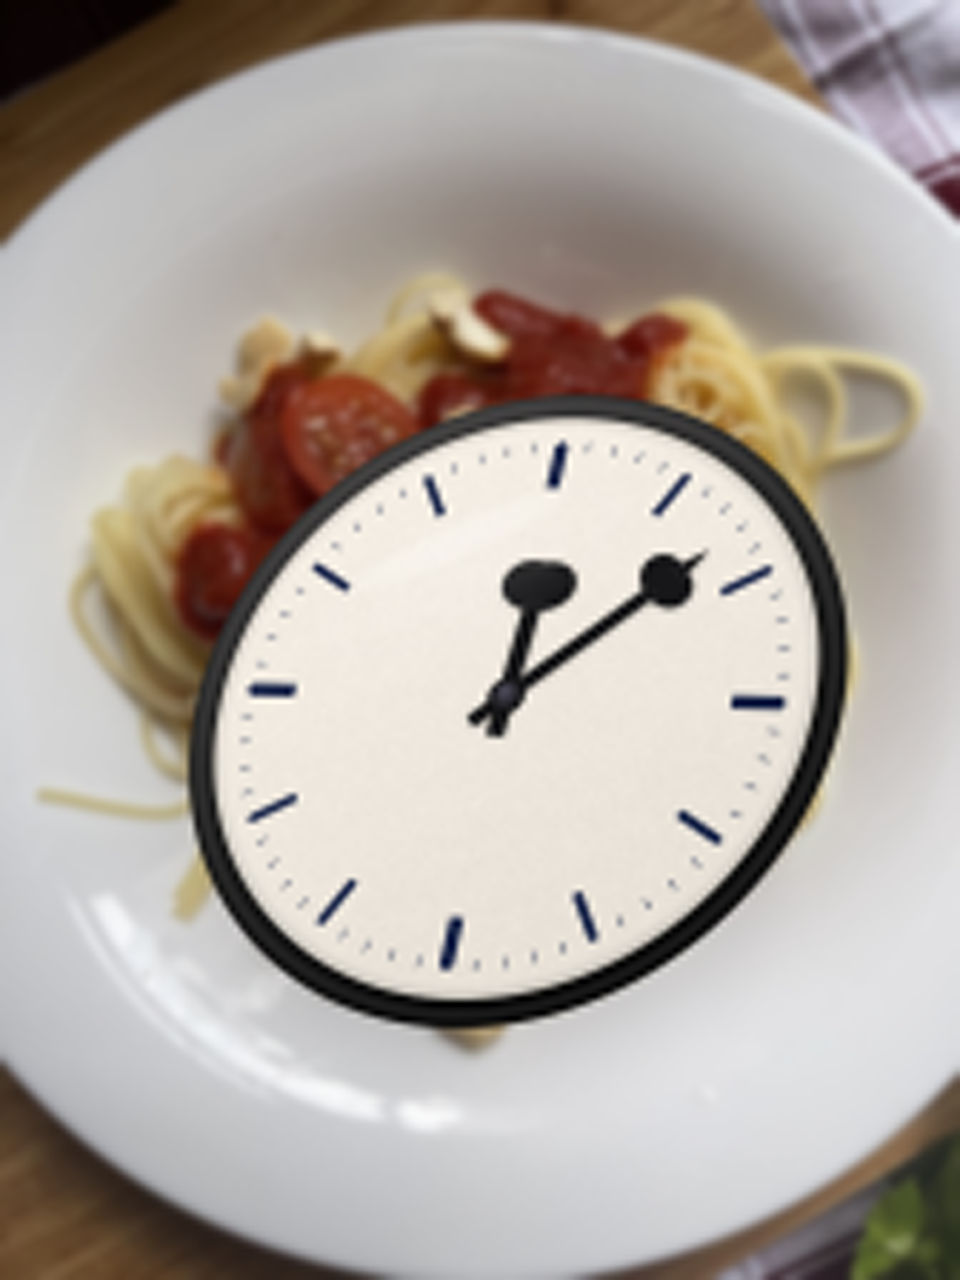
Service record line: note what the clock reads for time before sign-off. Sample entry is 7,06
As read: 12,08
